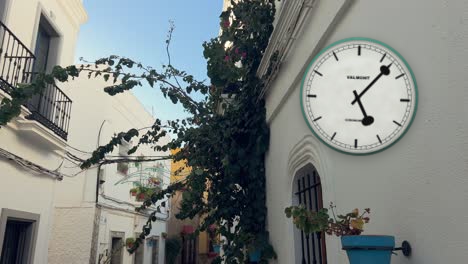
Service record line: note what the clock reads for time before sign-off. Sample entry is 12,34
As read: 5,07
